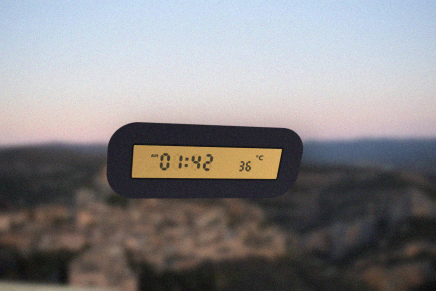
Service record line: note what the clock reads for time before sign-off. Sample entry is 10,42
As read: 1,42
